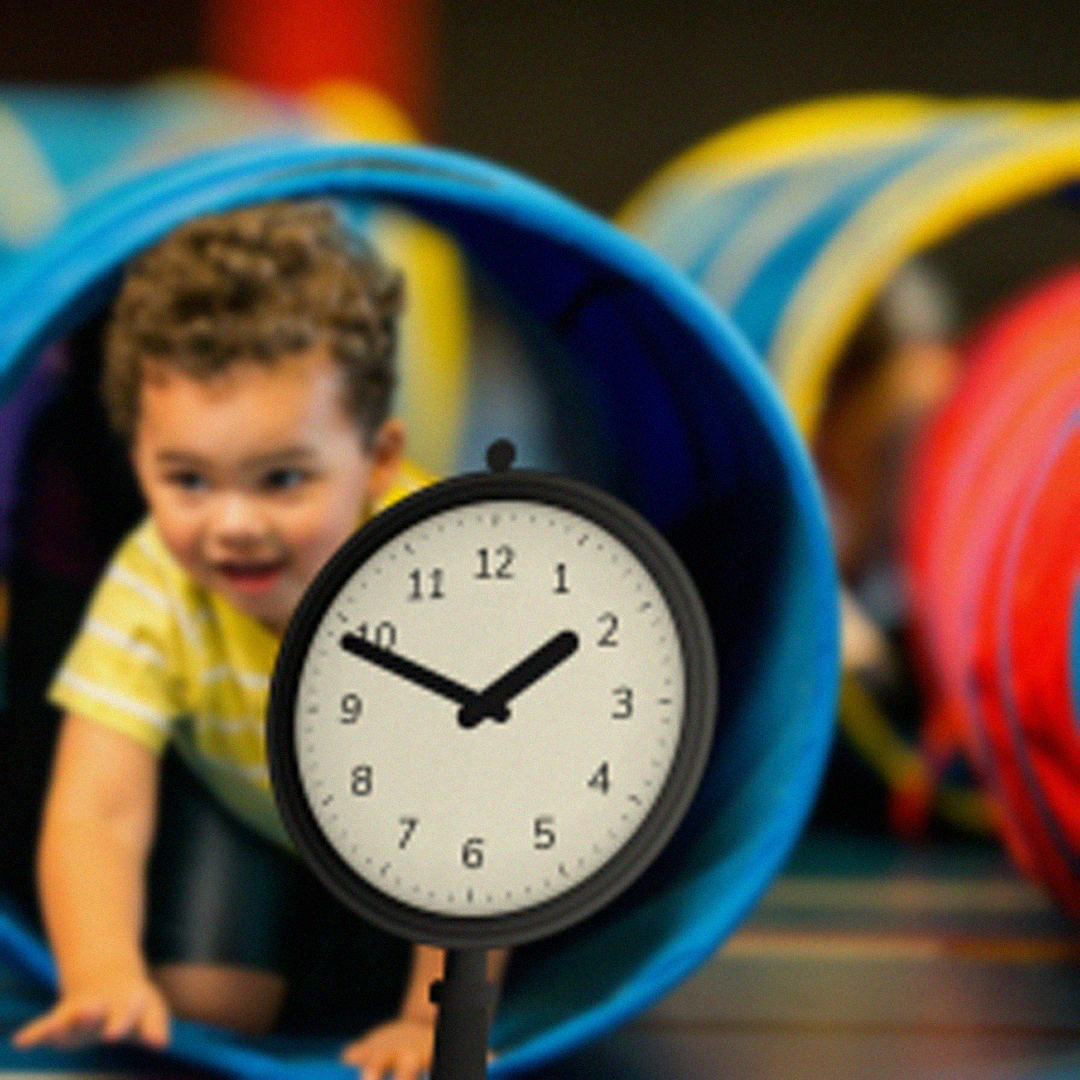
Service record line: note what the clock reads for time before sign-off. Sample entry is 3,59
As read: 1,49
